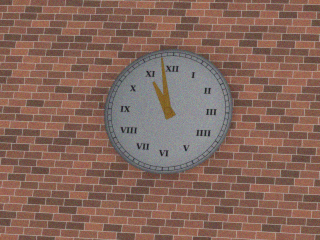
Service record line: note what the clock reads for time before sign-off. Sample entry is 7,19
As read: 10,58
